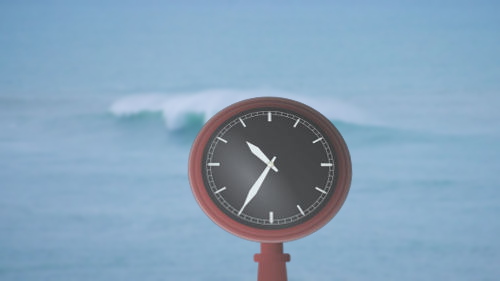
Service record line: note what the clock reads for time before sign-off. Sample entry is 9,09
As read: 10,35
